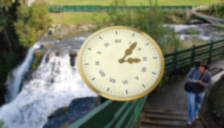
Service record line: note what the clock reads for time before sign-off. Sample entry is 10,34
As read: 3,07
